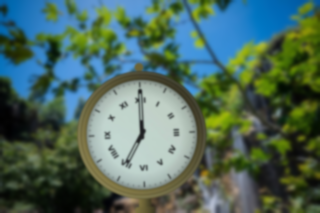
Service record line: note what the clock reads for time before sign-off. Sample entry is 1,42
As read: 7,00
